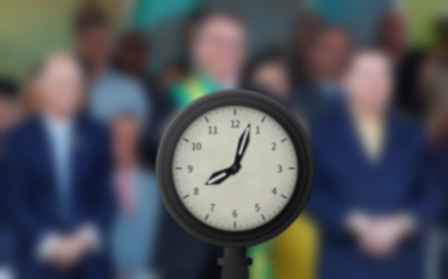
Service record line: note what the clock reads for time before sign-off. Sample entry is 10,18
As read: 8,03
